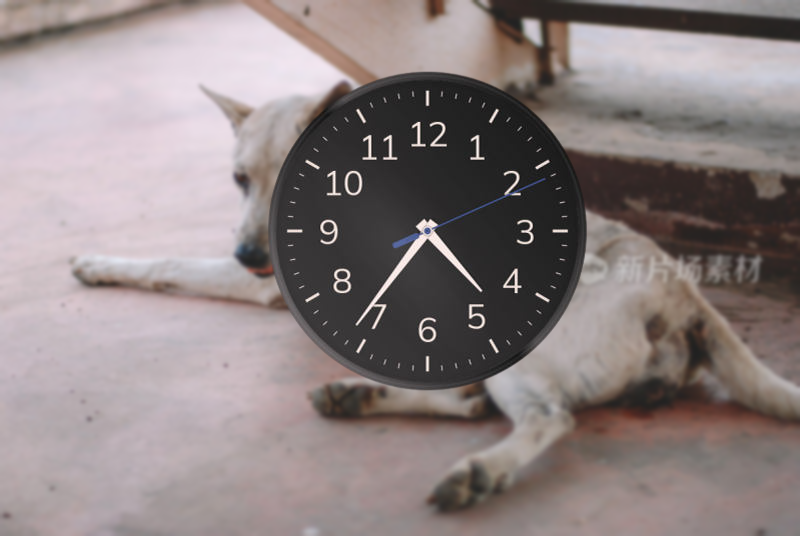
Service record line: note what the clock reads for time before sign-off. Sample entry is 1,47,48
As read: 4,36,11
